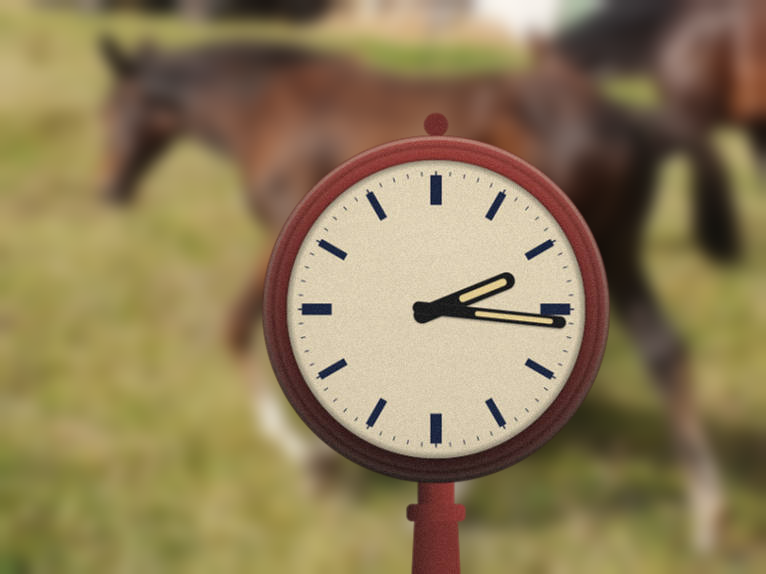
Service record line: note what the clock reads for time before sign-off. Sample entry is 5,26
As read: 2,16
